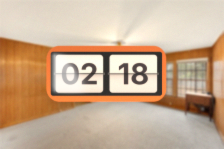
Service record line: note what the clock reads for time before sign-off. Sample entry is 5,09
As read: 2,18
